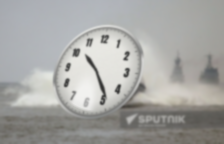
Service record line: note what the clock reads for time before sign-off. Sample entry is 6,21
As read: 10,24
